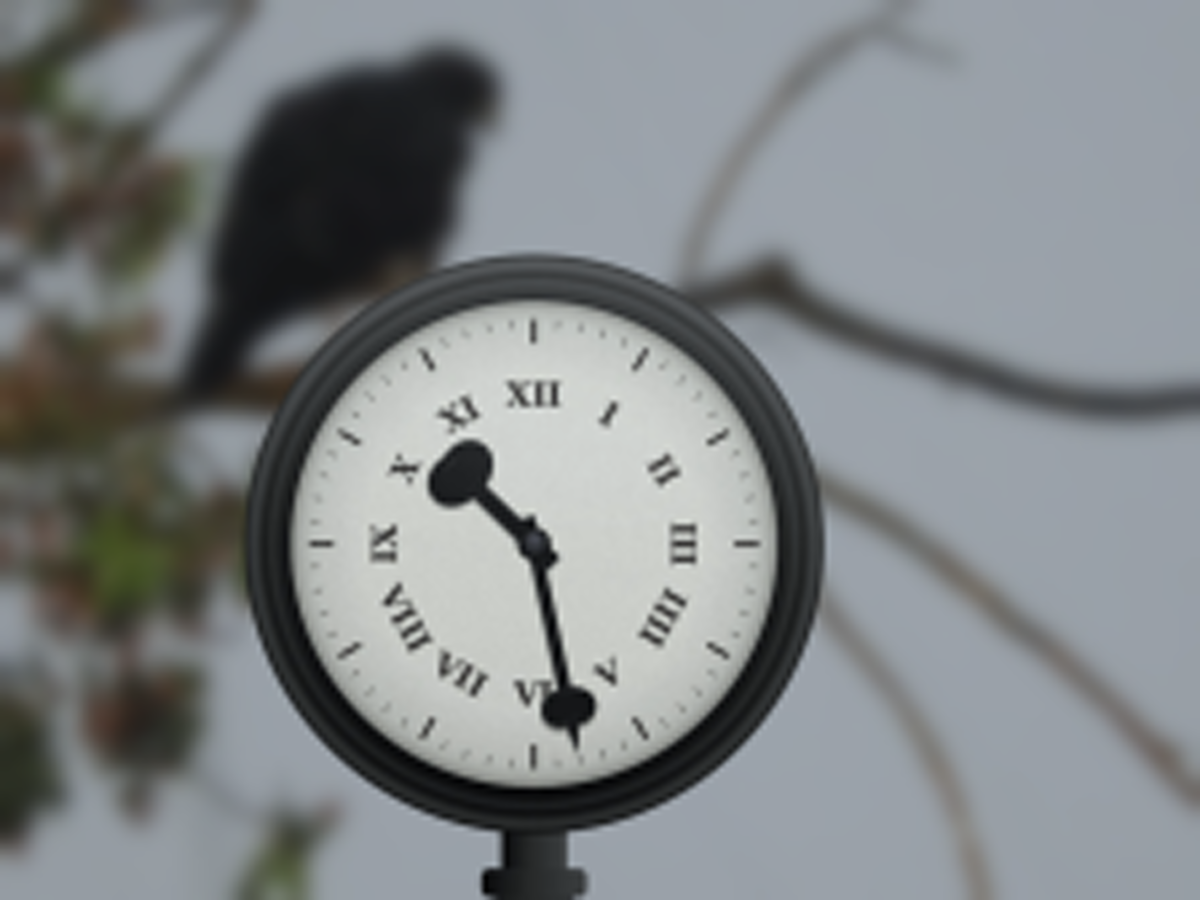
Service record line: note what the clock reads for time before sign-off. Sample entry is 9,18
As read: 10,28
